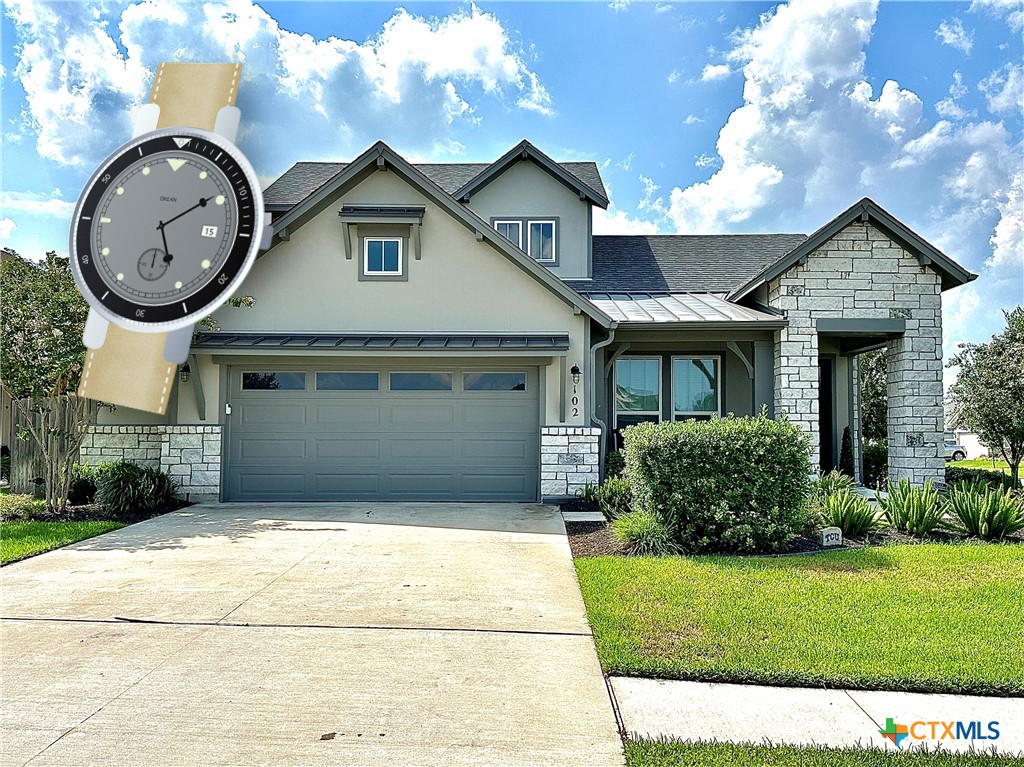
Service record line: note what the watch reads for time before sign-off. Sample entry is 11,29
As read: 5,09
